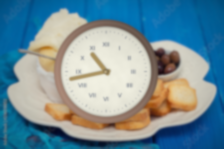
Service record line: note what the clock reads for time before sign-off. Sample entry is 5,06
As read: 10,43
